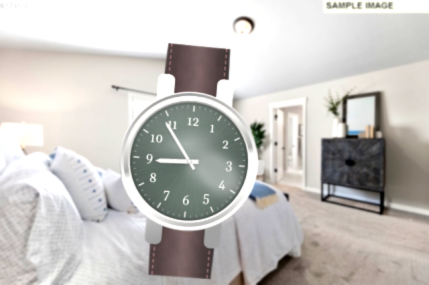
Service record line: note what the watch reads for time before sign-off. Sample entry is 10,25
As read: 8,54
